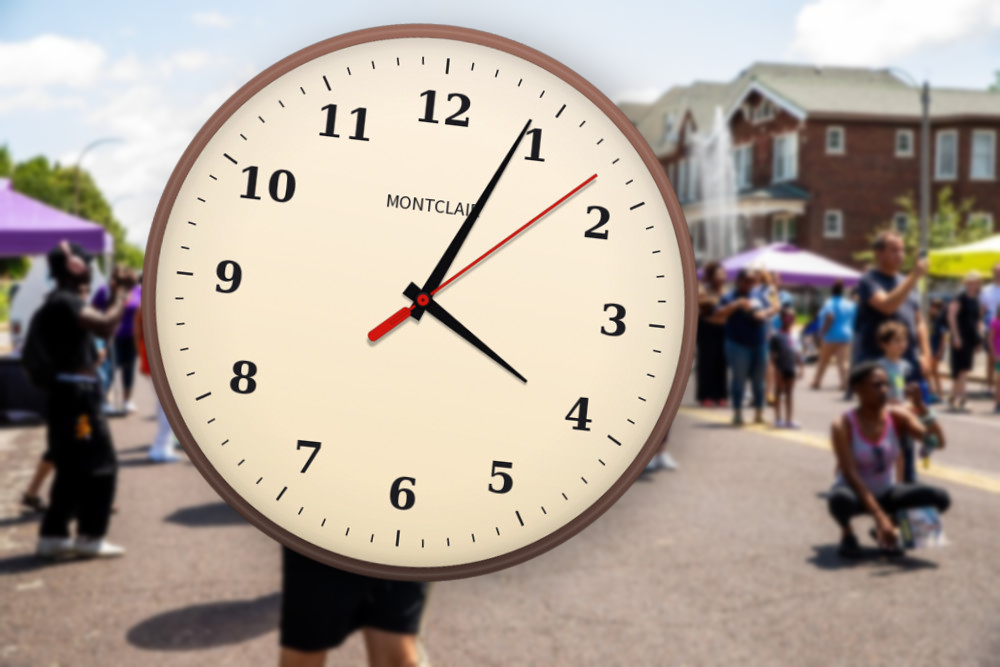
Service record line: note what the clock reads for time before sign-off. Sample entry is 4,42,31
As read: 4,04,08
